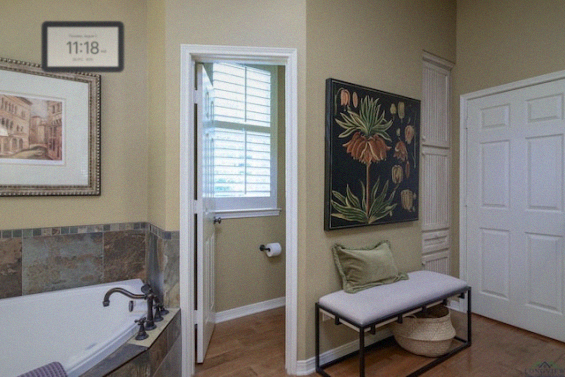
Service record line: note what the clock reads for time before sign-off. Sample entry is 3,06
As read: 11,18
